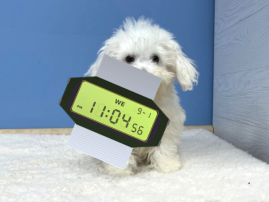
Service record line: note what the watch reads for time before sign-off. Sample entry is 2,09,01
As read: 11,04,56
